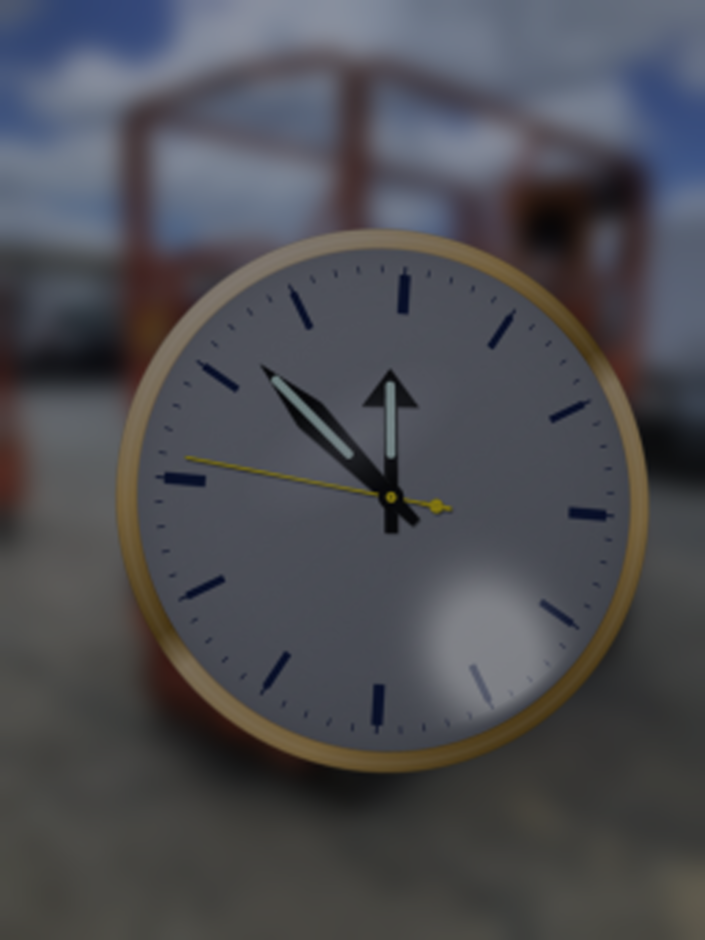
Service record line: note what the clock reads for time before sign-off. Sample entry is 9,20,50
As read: 11,51,46
